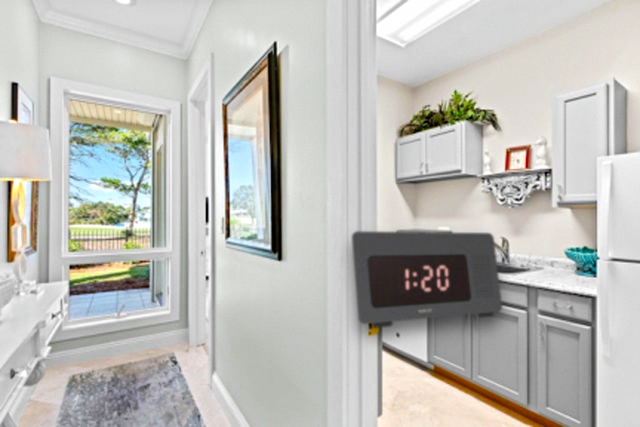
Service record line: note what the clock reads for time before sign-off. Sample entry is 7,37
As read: 1,20
